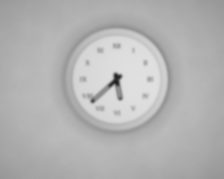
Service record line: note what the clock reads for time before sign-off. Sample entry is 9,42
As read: 5,38
